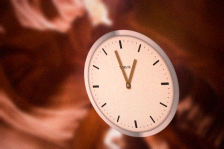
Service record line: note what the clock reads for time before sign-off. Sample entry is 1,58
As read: 12,58
